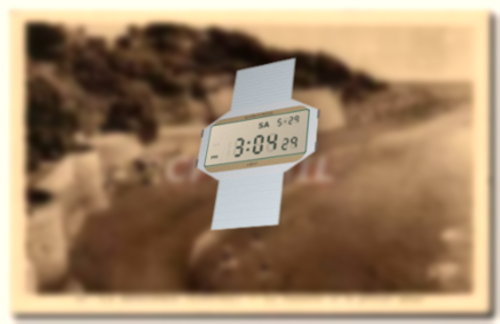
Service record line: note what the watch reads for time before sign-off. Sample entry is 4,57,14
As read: 3,04,29
